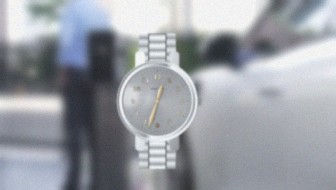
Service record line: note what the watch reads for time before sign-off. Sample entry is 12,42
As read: 12,33
